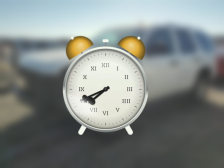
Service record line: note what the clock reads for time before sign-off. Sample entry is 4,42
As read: 7,41
